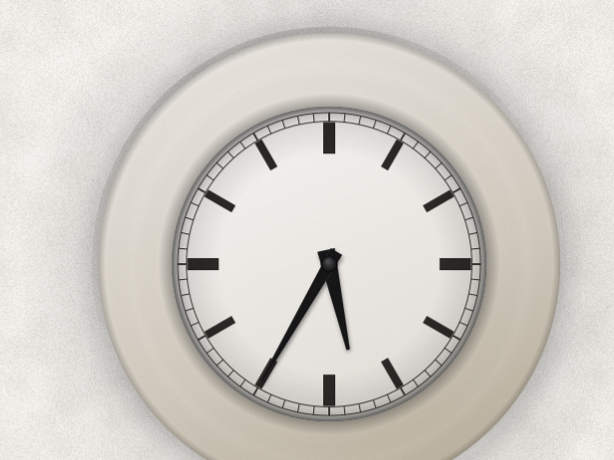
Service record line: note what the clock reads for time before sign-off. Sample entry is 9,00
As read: 5,35
